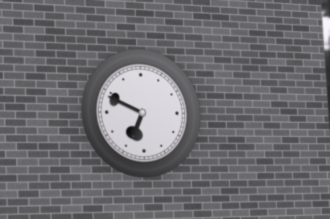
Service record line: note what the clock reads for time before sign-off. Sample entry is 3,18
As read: 6,49
